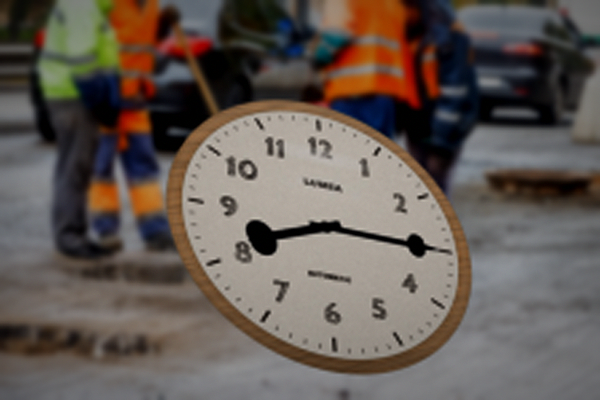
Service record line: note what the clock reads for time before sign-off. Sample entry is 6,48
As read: 8,15
